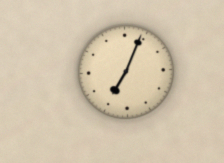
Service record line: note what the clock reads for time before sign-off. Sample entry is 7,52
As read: 7,04
